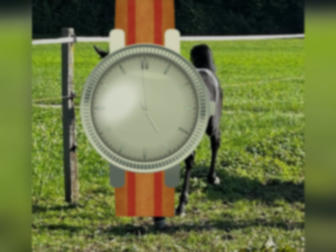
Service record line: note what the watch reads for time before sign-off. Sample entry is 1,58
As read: 4,59
